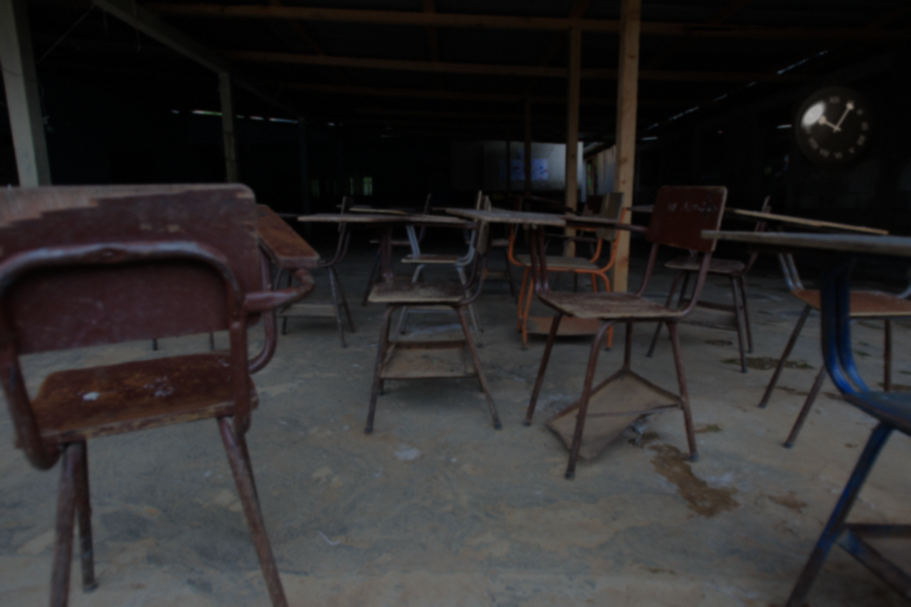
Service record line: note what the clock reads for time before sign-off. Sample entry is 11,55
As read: 10,06
